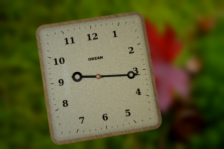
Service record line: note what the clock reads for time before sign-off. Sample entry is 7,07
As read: 9,16
